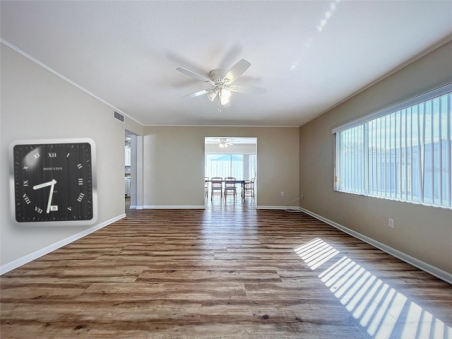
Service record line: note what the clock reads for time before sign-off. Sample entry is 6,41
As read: 8,32
